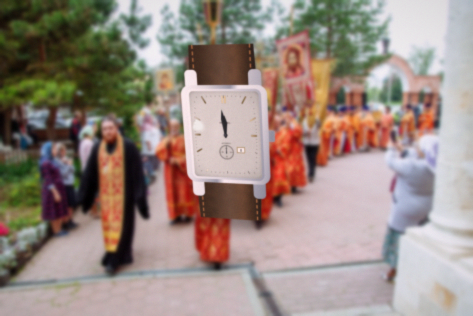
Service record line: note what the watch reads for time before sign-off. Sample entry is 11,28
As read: 11,59
